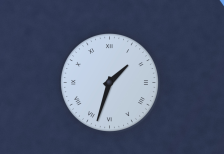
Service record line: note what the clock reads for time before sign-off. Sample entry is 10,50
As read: 1,33
